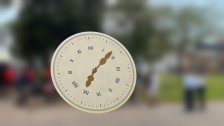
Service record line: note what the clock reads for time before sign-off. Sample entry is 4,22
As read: 7,08
